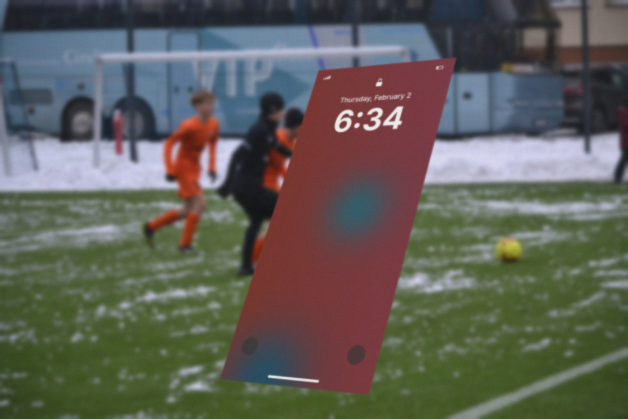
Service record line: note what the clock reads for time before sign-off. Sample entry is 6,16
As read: 6,34
